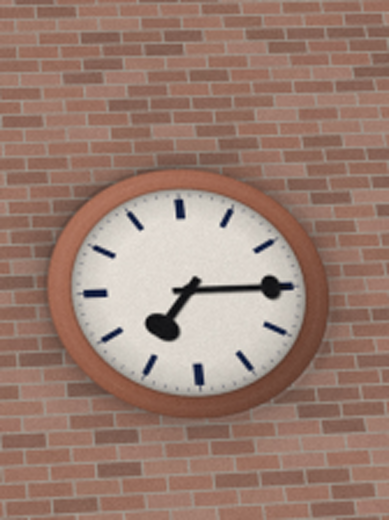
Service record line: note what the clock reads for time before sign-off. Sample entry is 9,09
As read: 7,15
